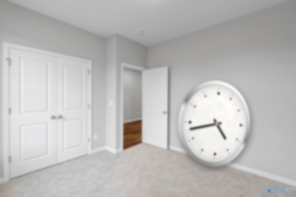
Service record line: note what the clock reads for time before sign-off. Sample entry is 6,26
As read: 4,43
